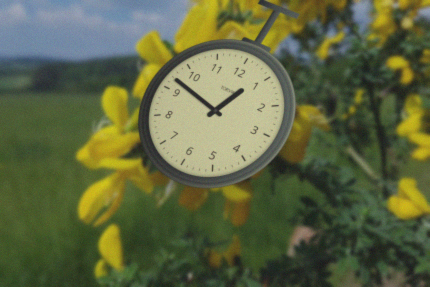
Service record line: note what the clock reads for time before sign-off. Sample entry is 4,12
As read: 12,47
